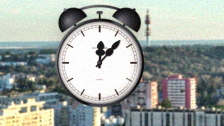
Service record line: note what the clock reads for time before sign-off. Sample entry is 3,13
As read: 12,07
